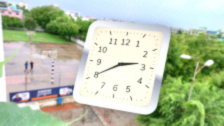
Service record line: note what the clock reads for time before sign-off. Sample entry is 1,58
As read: 2,40
